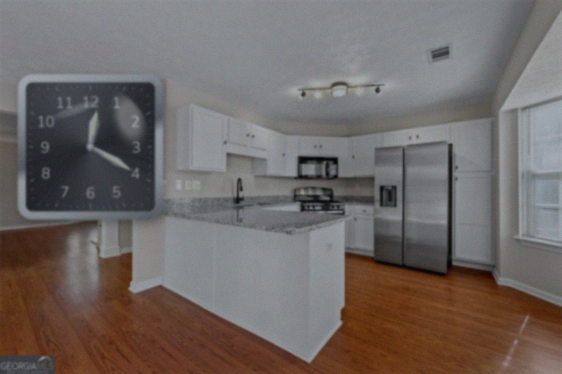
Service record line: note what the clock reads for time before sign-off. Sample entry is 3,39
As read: 12,20
